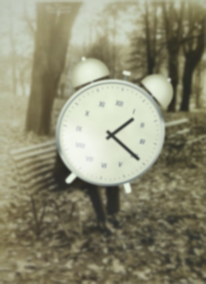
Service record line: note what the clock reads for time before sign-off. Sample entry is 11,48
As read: 1,20
